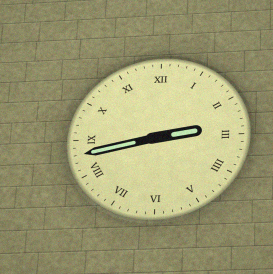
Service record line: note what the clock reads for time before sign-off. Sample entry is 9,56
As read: 2,43
